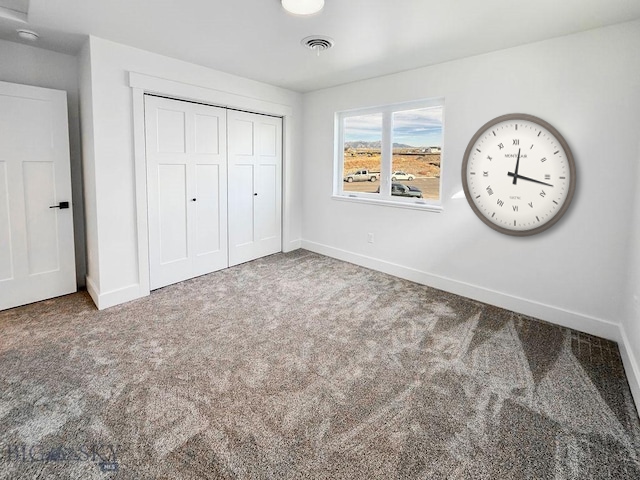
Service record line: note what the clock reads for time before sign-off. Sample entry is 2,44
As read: 12,17
